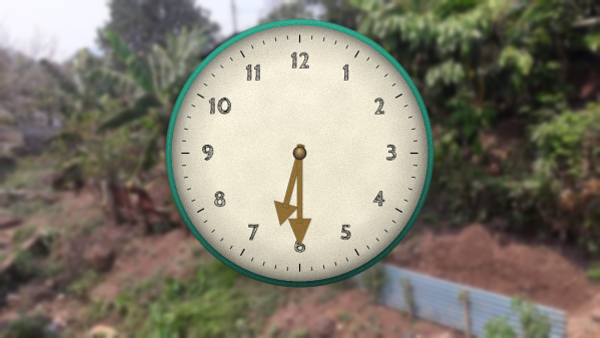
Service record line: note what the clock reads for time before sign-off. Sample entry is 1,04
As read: 6,30
